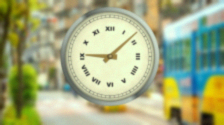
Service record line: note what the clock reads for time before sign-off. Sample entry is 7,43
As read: 9,08
